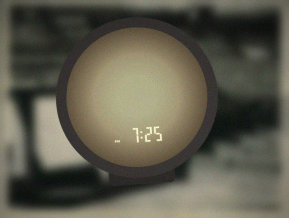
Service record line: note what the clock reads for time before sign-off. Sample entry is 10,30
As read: 7,25
